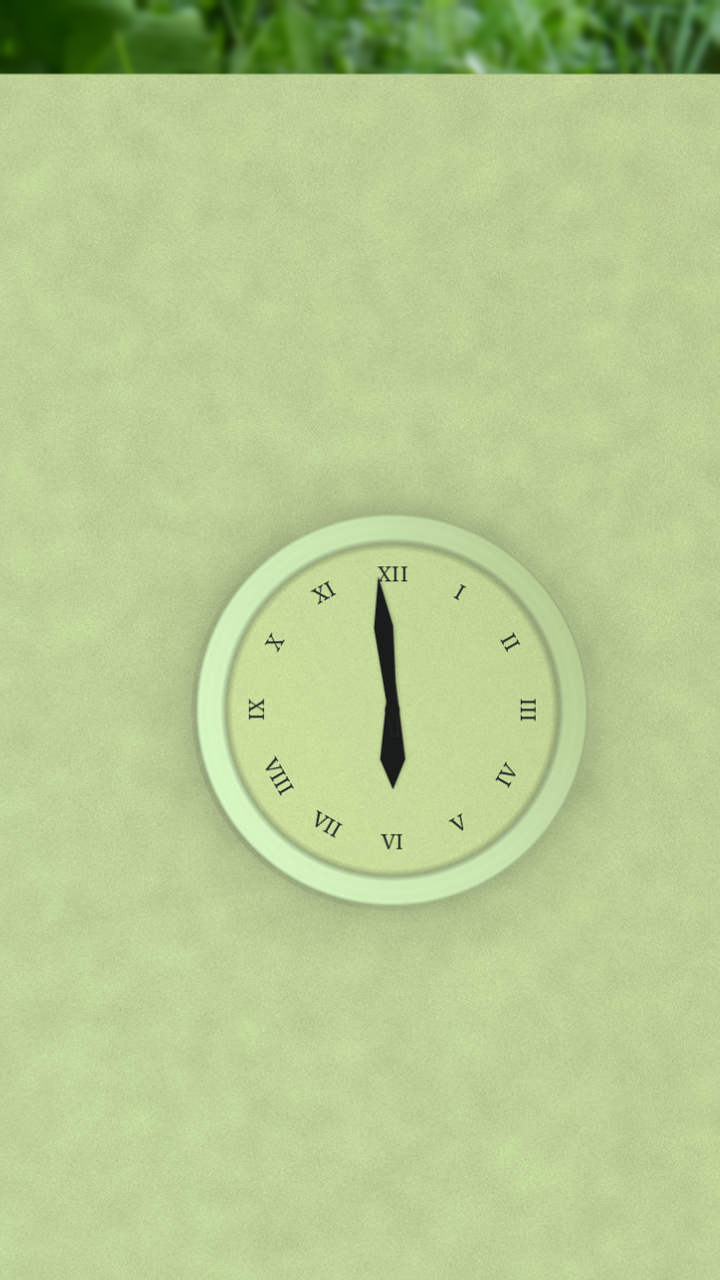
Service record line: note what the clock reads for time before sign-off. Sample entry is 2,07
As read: 5,59
